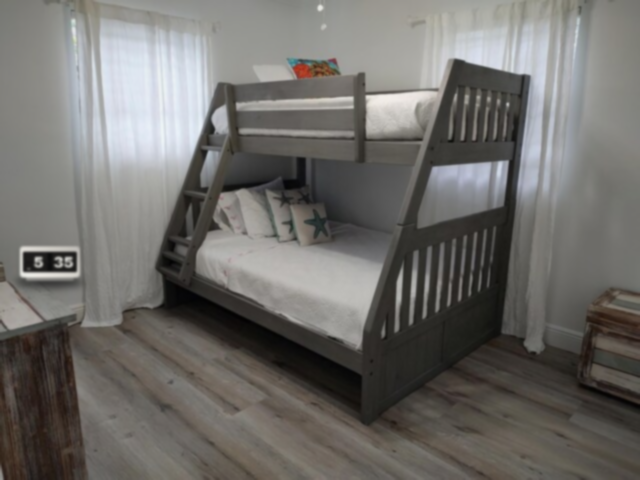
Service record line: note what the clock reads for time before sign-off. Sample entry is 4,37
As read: 5,35
